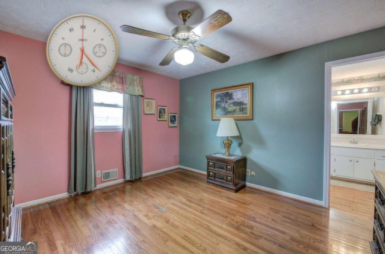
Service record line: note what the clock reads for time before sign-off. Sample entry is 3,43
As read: 6,23
